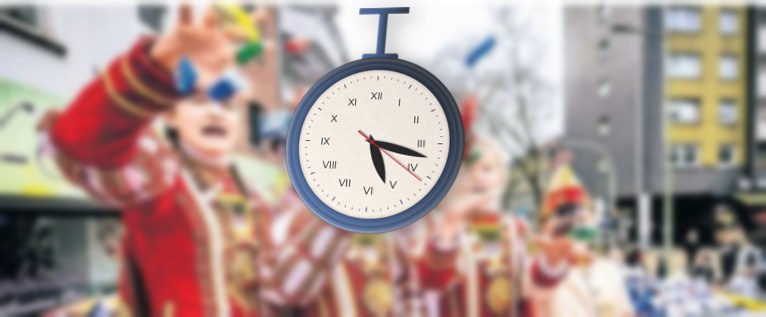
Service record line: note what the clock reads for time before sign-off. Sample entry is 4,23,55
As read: 5,17,21
